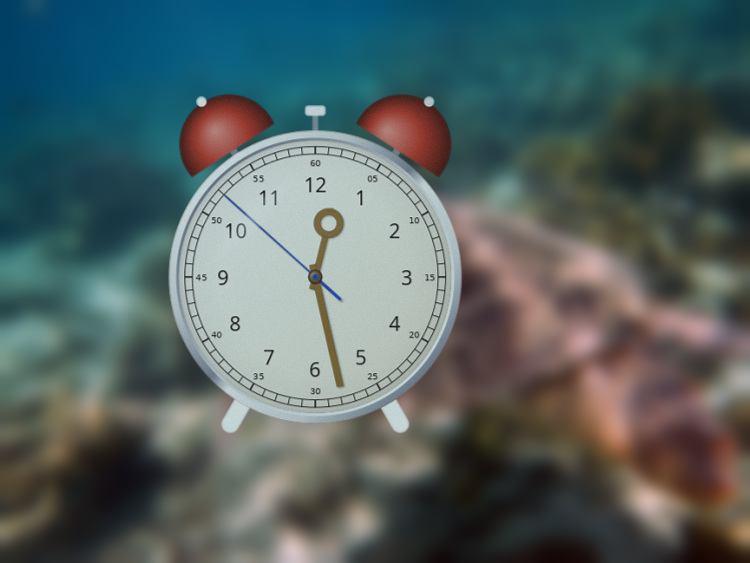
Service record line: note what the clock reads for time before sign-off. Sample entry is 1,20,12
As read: 12,27,52
